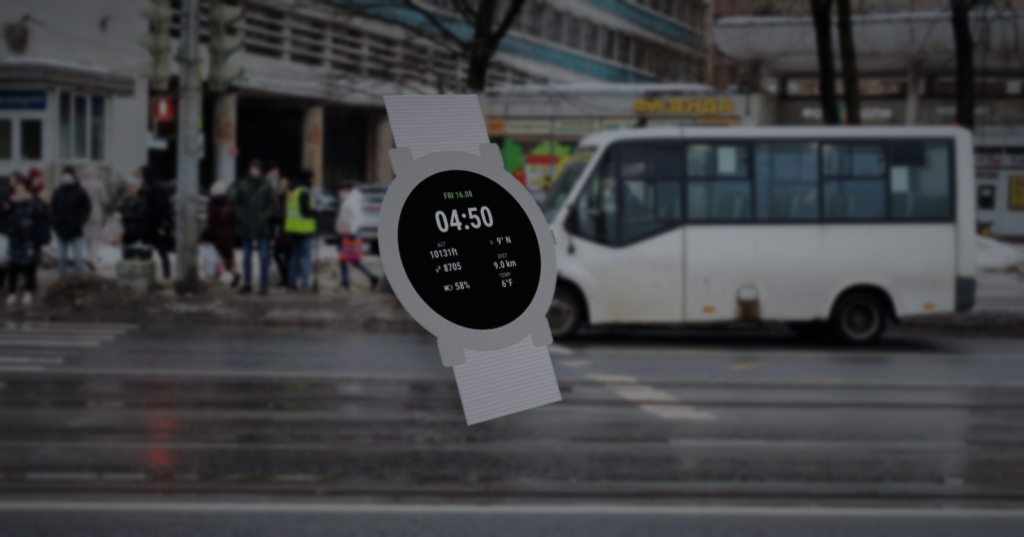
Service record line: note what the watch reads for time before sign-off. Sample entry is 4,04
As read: 4,50
